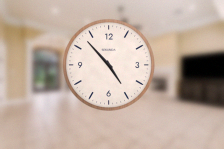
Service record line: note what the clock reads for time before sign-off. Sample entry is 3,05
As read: 4,53
